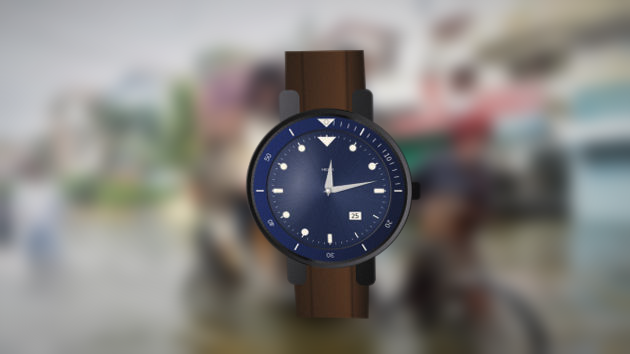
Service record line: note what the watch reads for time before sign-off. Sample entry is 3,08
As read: 12,13
